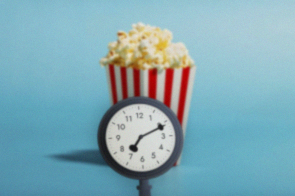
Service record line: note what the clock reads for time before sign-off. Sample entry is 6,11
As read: 7,11
